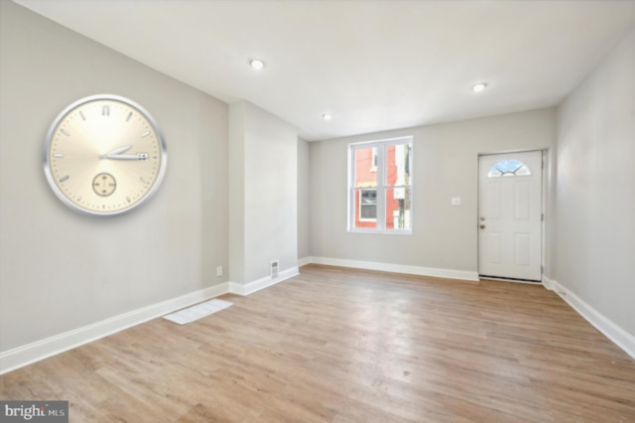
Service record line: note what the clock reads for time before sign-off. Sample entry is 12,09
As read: 2,15
